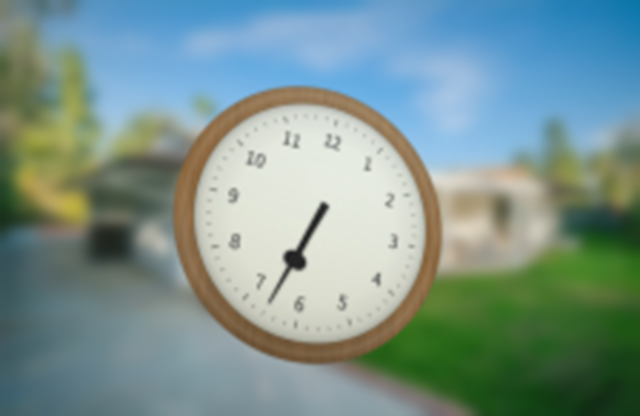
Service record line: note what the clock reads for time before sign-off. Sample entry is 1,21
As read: 6,33
